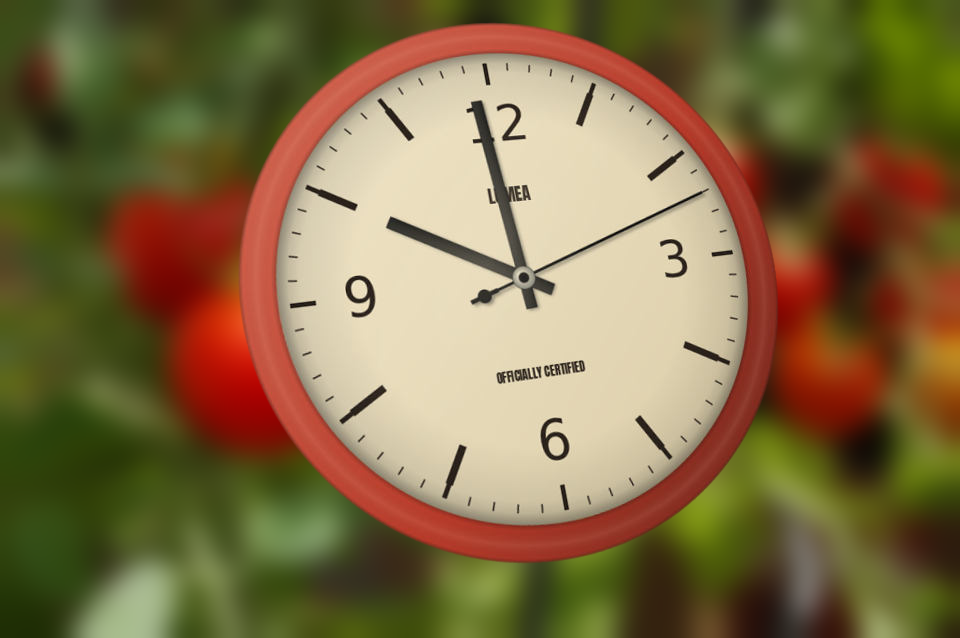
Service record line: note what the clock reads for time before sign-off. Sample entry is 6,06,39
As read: 9,59,12
